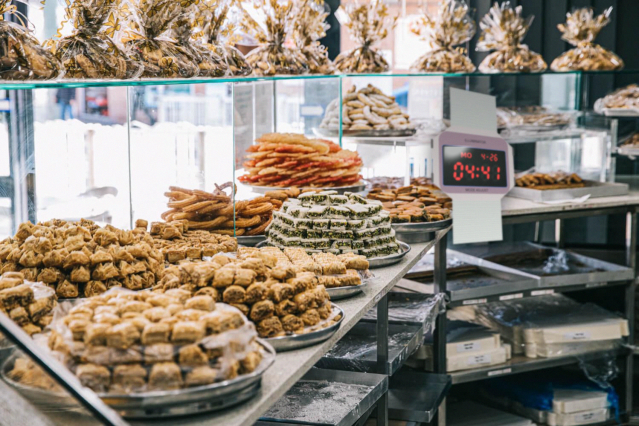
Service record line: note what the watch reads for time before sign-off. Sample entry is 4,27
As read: 4,41
